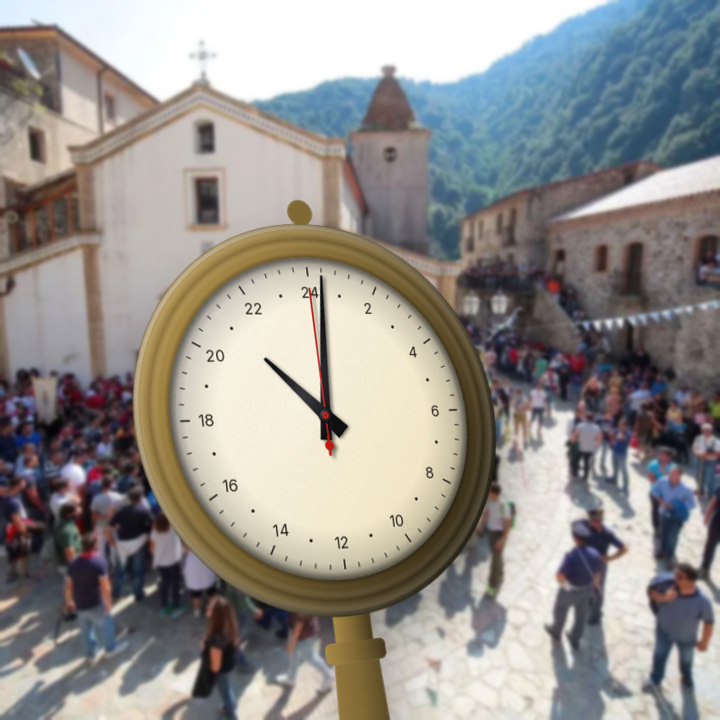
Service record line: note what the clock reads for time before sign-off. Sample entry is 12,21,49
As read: 21,01,00
